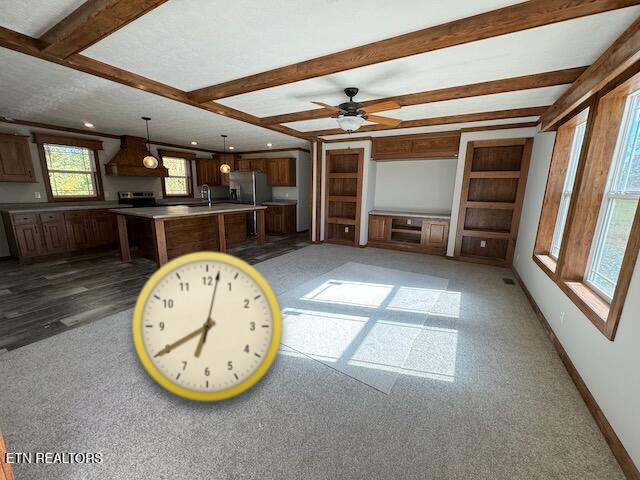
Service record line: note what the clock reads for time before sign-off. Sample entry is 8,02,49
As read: 6,40,02
